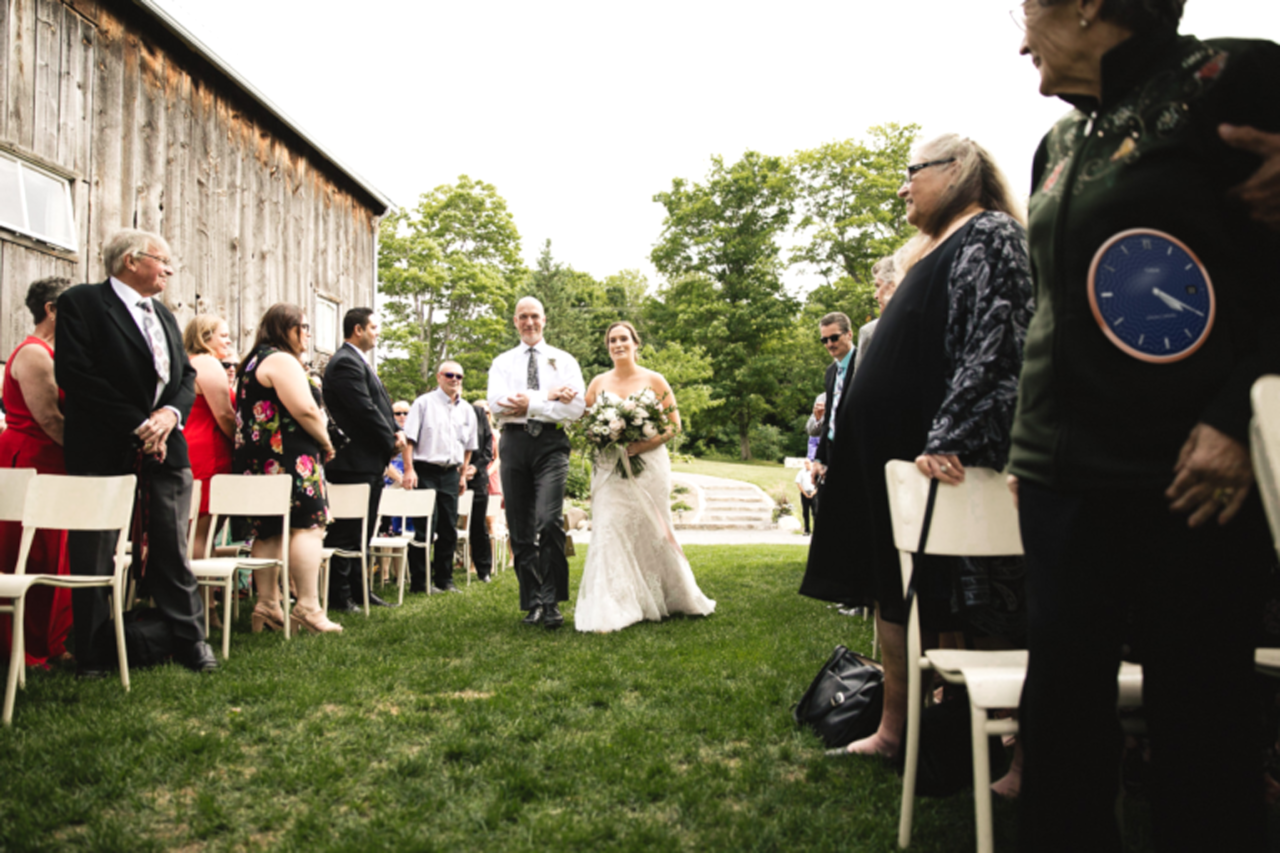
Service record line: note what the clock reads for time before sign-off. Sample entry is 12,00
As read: 4,20
